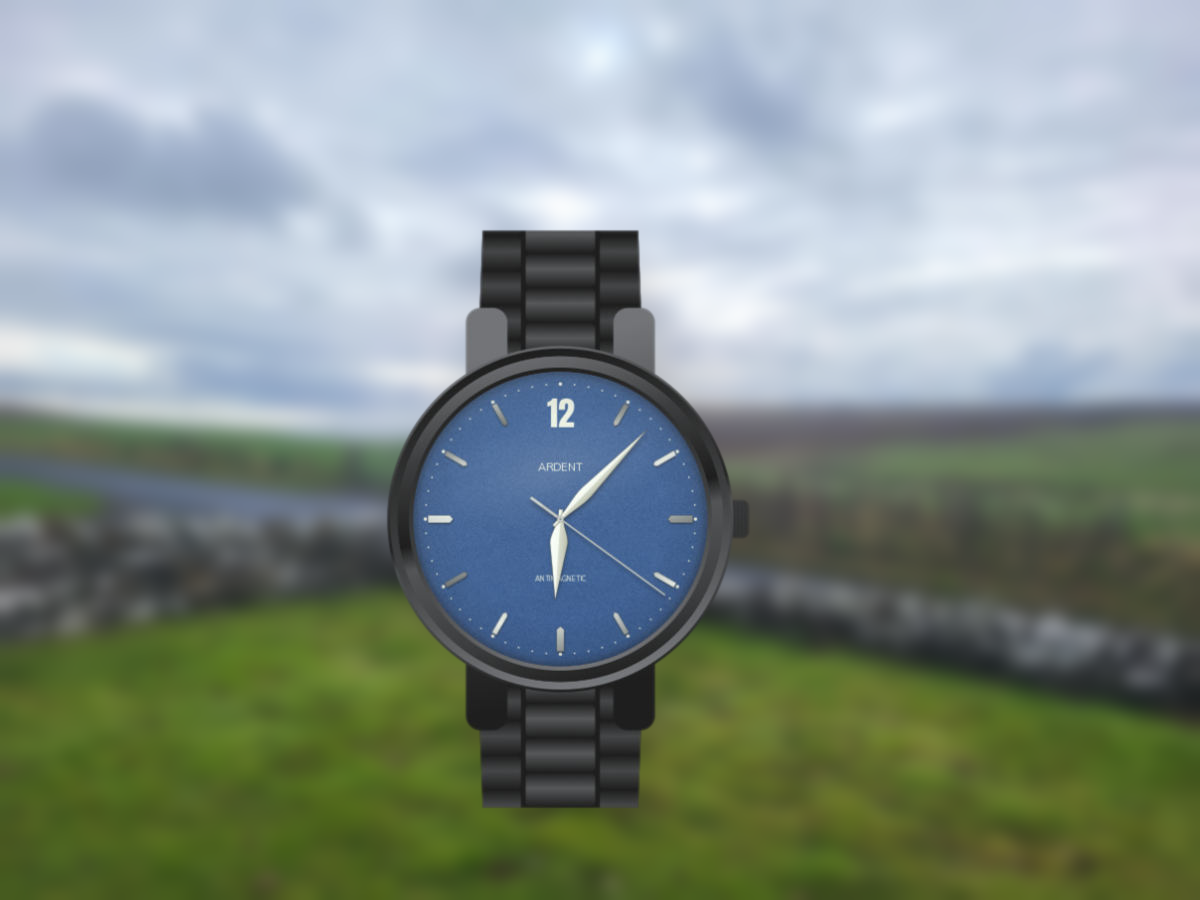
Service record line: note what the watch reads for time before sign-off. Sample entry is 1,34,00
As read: 6,07,21
